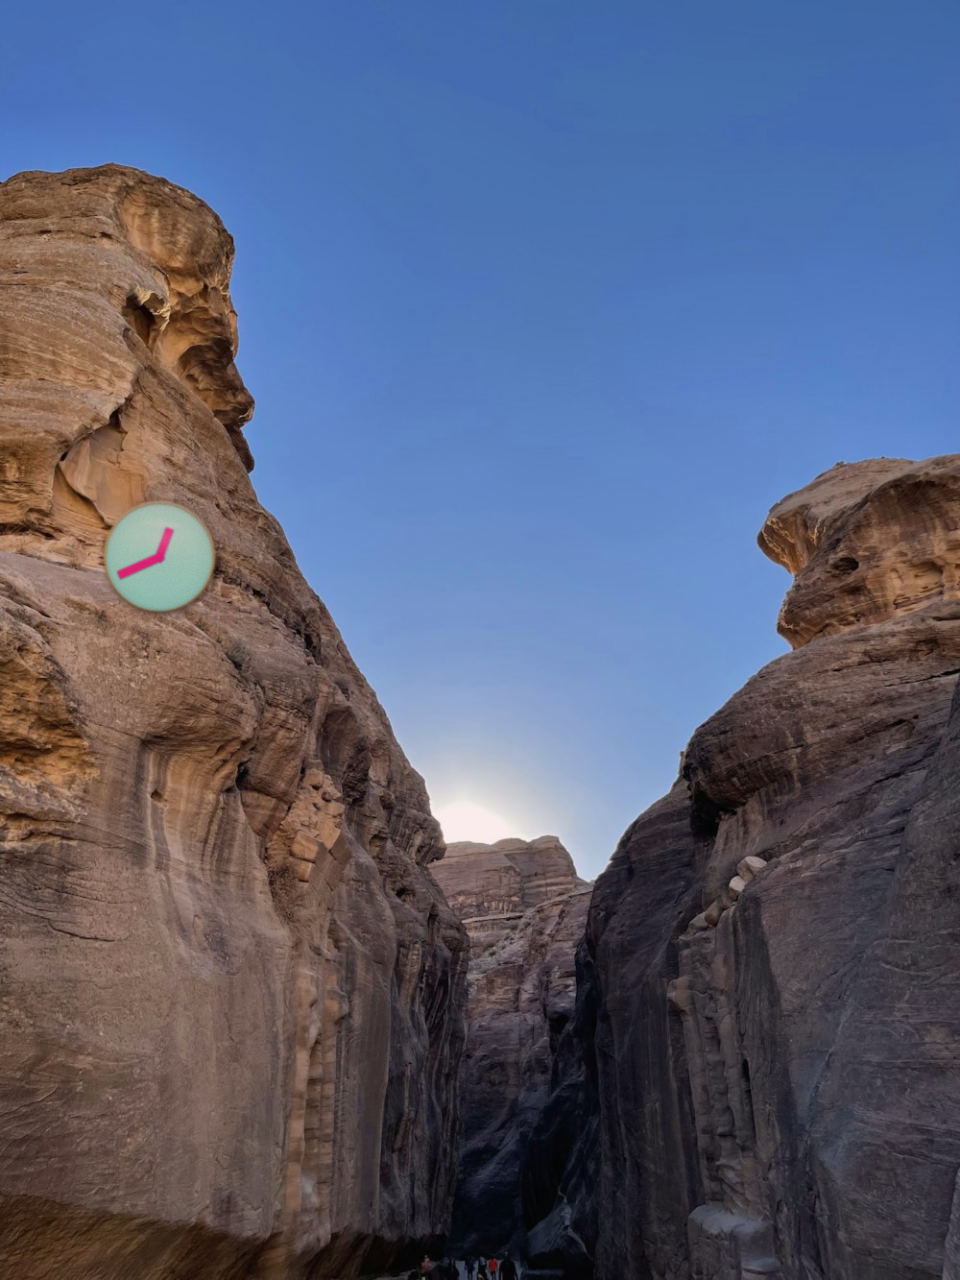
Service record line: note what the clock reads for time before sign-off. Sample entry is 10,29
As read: 12,41
